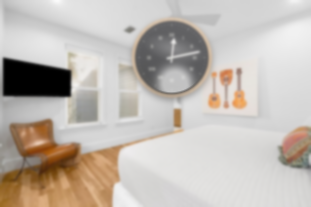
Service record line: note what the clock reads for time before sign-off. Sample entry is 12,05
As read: 12,13
